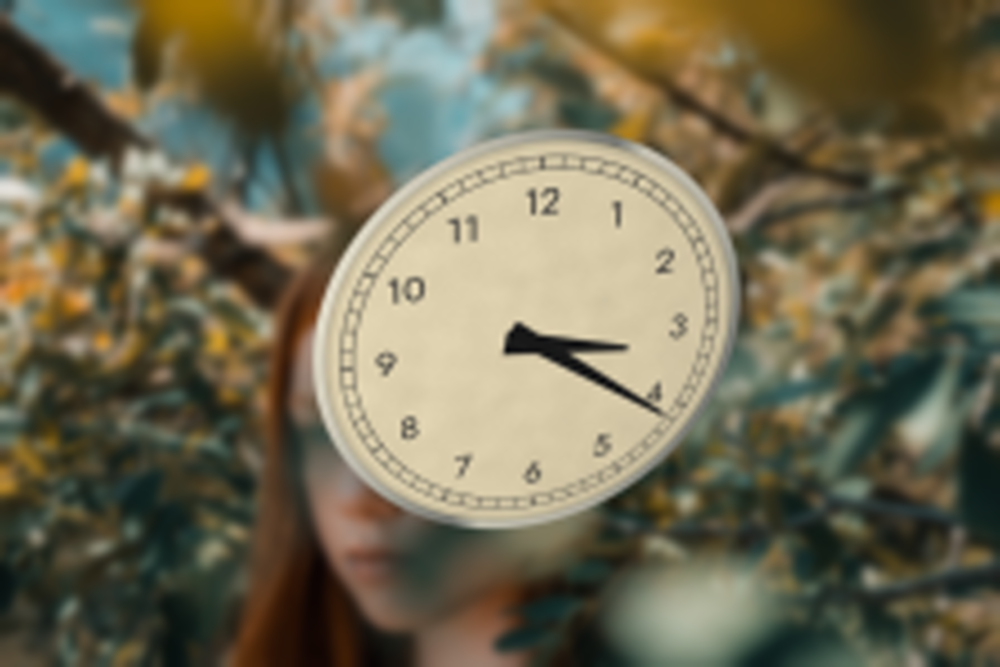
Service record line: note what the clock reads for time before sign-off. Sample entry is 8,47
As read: 3,21
